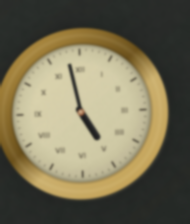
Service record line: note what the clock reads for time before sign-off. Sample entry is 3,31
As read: 4,58
